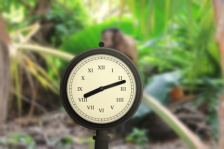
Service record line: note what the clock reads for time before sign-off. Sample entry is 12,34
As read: 8,12
